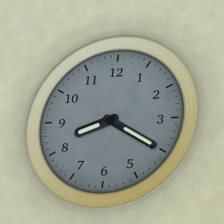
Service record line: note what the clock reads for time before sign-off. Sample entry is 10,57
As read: 8,20
